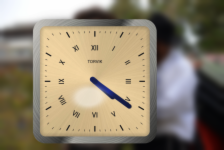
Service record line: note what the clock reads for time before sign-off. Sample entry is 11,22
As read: 4,21
